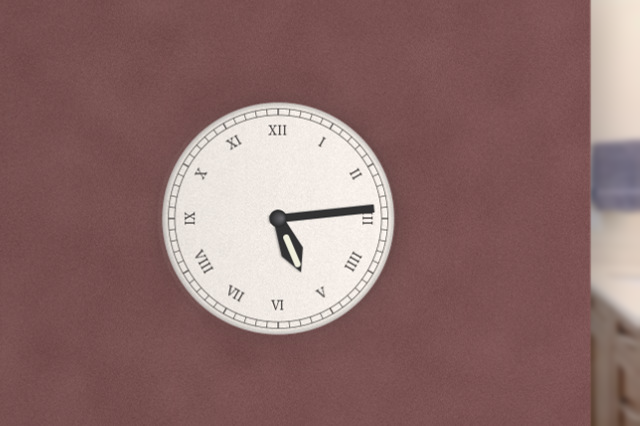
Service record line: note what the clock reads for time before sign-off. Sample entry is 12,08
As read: 5,14
